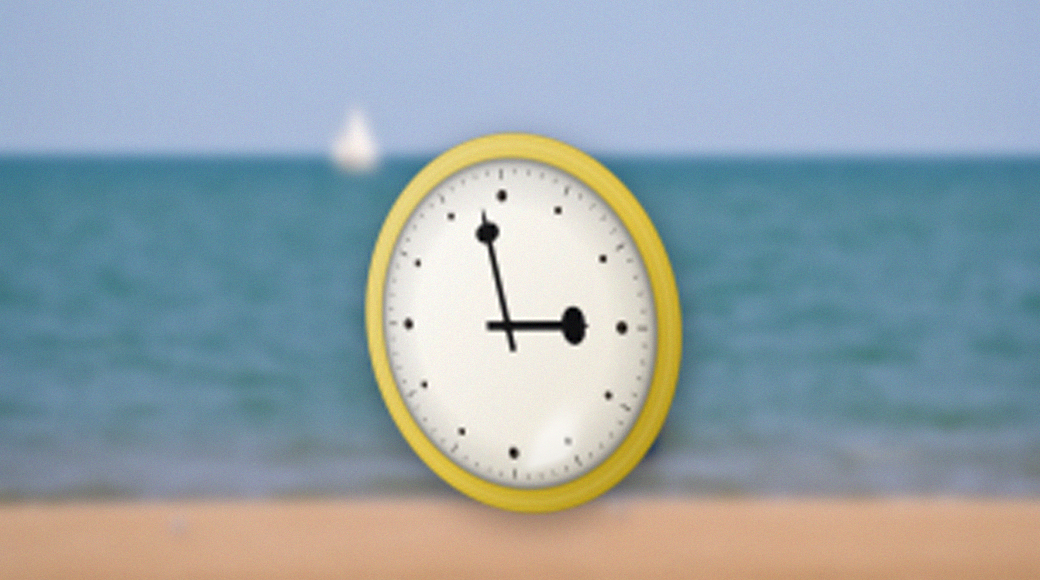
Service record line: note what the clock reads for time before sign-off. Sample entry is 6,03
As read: 2,58
